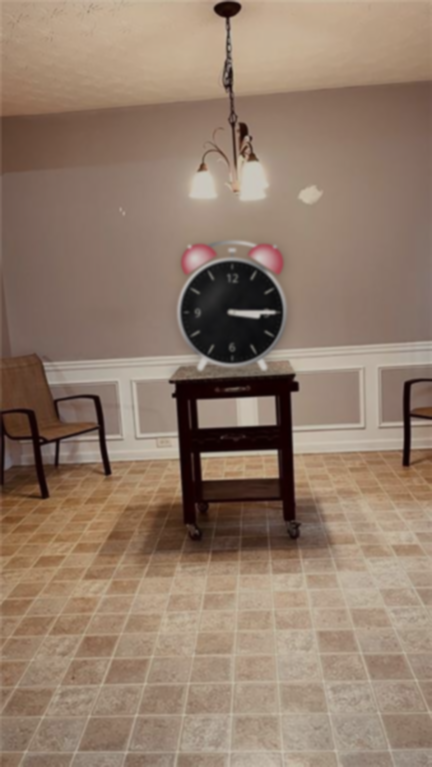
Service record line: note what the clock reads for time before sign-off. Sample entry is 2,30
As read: 3,15
